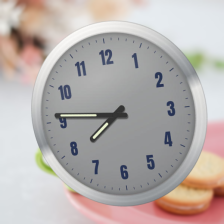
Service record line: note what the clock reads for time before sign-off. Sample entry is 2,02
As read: 7,46
